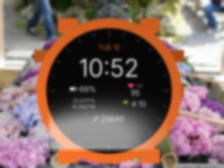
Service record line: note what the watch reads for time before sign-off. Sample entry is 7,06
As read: 10,52
